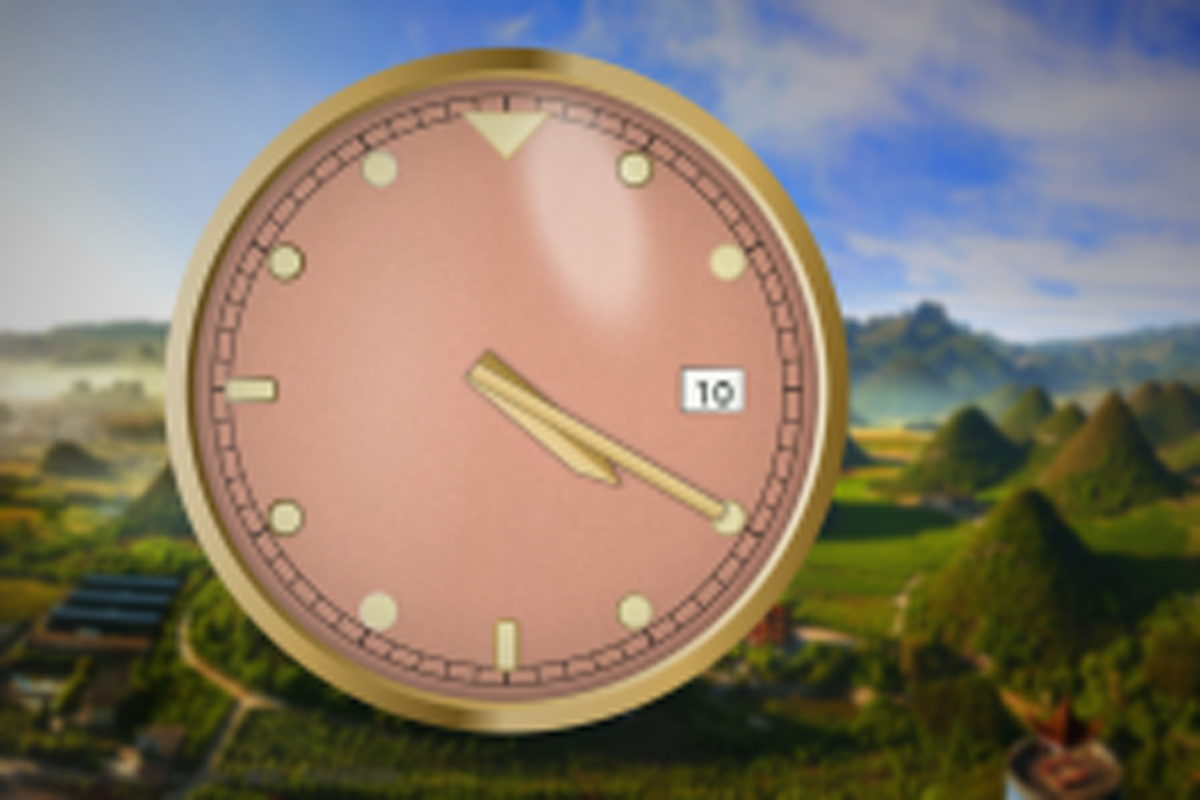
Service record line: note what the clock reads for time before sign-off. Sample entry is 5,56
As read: 4,20
